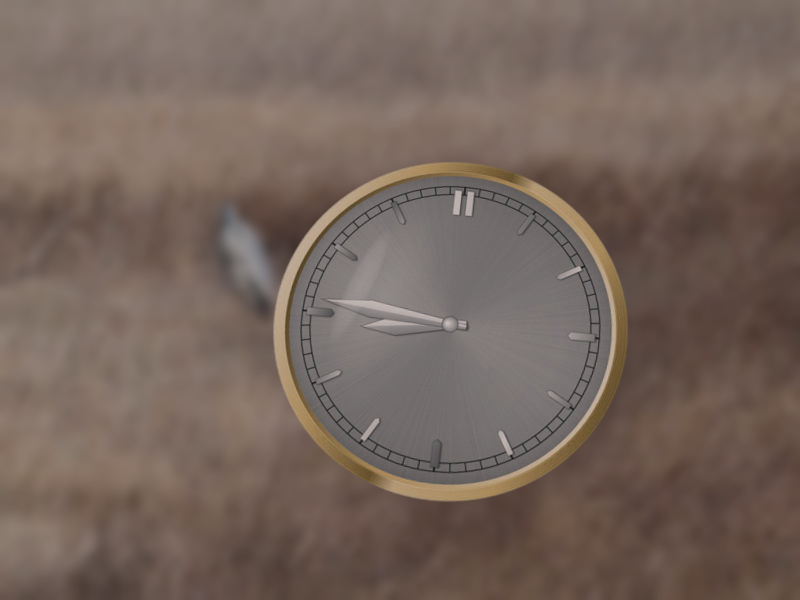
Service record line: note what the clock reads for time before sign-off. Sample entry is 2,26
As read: 8,46
